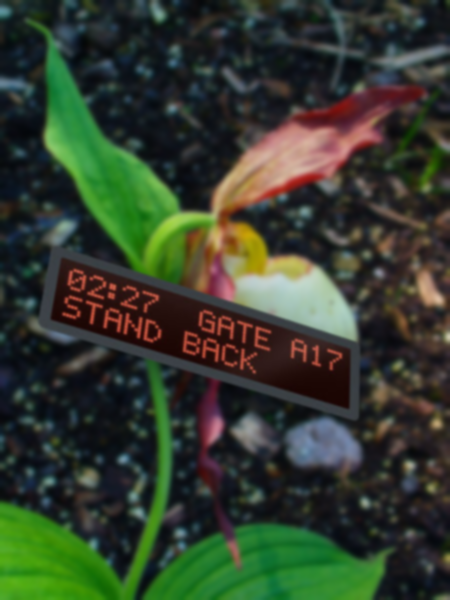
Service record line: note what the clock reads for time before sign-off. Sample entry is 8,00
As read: 2,27
